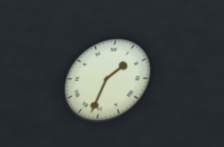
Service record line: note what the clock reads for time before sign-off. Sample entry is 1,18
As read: 1,32
